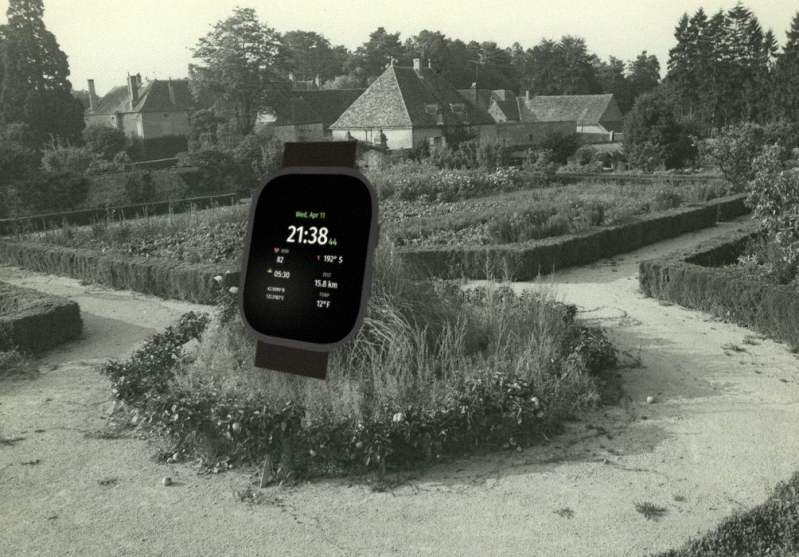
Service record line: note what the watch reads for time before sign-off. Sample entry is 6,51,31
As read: 21,38,44
